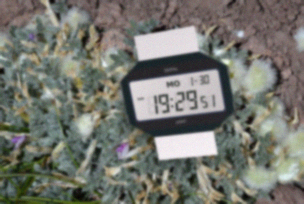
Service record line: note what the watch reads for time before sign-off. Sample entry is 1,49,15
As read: 19,29,51
